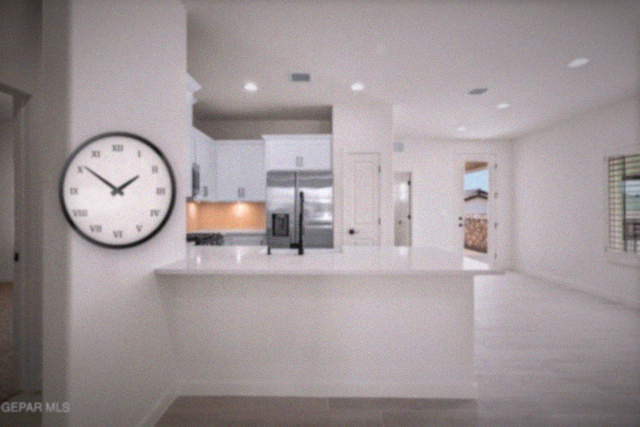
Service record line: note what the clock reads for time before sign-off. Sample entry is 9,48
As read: 1,51
